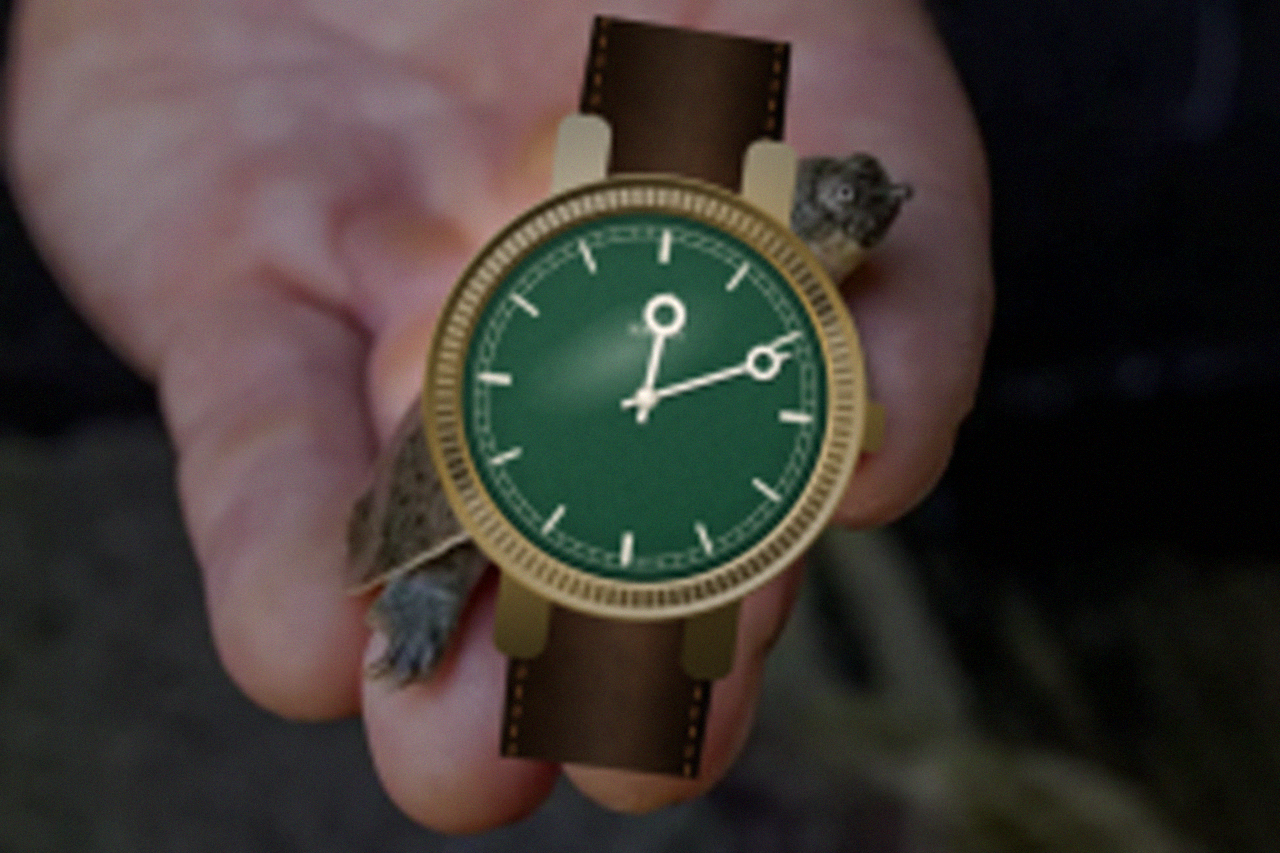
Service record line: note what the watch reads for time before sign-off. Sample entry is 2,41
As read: 12,11
